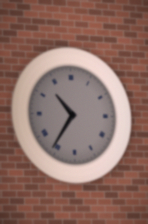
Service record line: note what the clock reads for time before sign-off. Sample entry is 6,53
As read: 10,36
